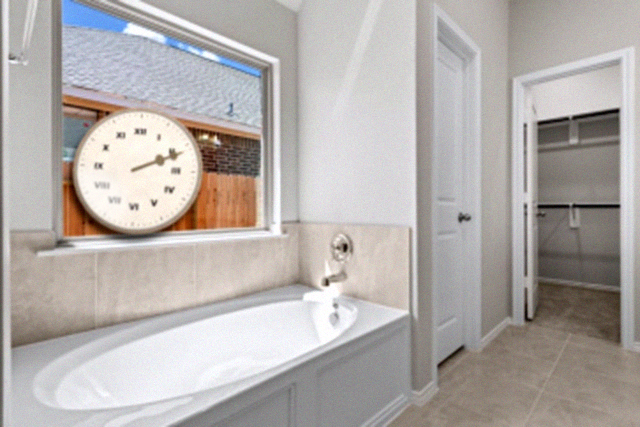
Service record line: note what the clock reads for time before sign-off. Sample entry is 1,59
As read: 2,11
